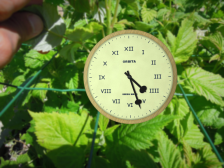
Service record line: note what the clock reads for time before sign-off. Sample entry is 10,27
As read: 4,27
